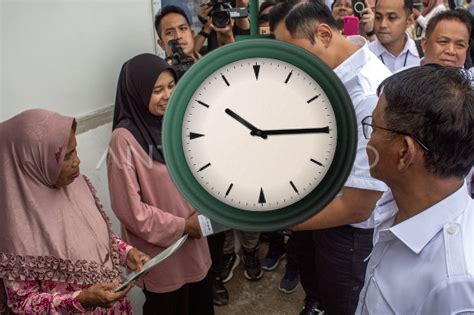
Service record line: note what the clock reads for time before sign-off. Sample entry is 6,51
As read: 10,15
